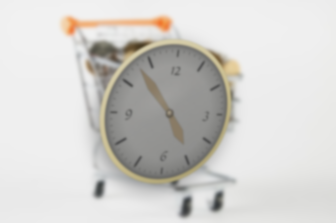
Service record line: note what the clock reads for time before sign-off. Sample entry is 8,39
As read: 4,53
